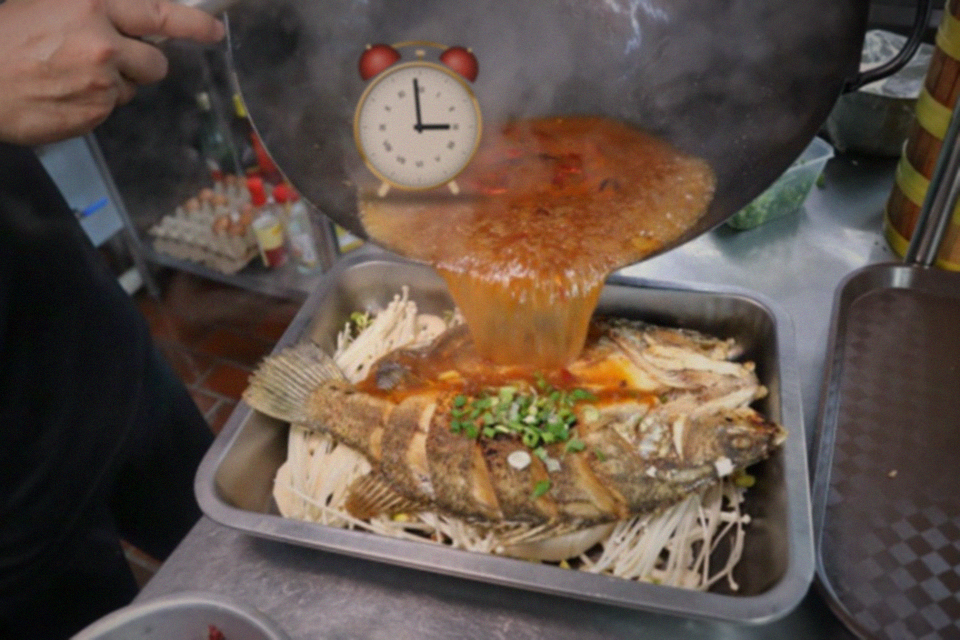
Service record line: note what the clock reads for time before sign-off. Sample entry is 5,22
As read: 2,59
